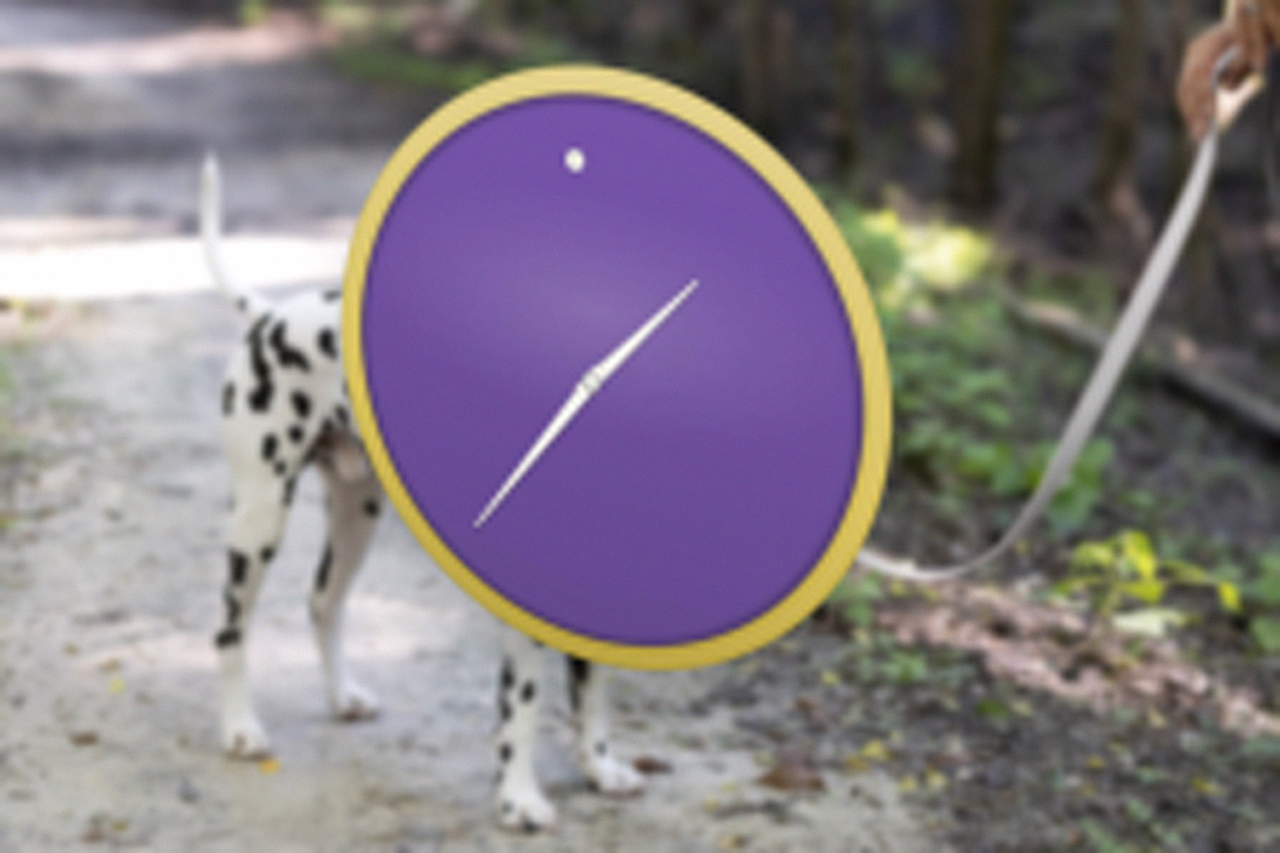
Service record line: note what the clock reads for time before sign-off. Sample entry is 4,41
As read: 1,37
